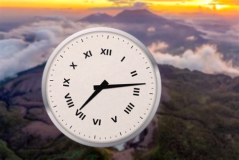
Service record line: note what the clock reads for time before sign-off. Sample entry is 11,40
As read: 7,13
